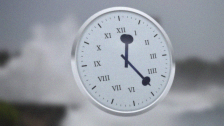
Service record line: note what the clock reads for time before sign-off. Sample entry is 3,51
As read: 12,24
